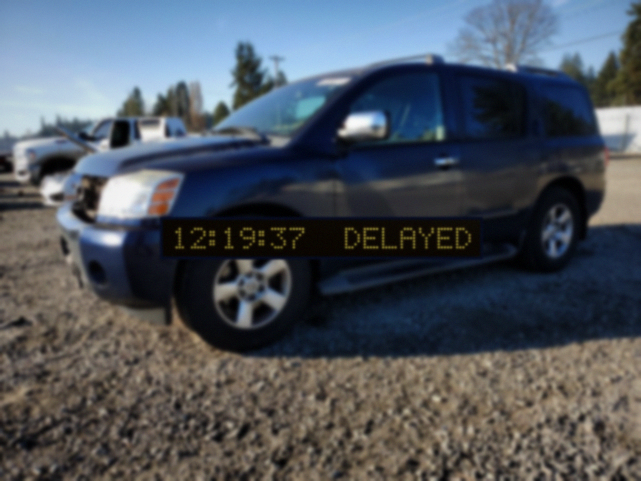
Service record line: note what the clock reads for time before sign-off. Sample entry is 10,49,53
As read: 12,19,37
